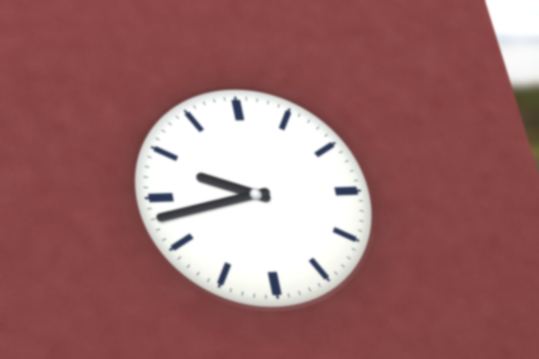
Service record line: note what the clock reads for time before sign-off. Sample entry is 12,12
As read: 9,43
